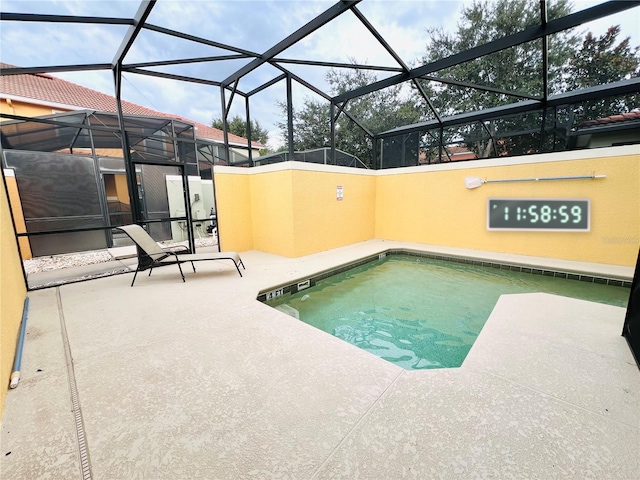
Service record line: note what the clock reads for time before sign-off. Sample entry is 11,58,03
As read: 11,58,59
